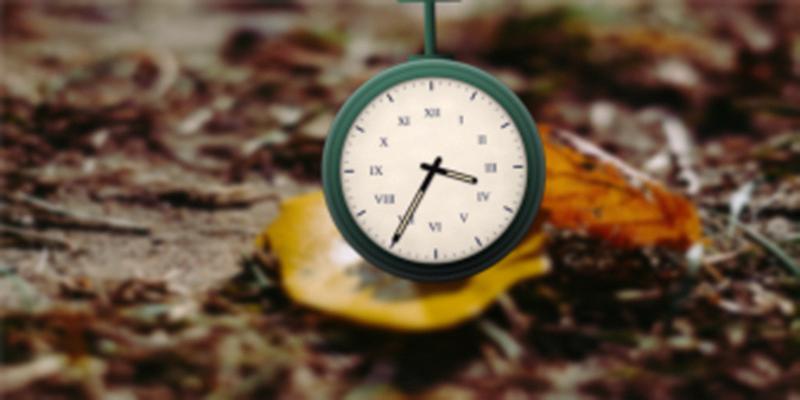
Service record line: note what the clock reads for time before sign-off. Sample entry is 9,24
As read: 3,35
